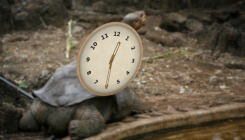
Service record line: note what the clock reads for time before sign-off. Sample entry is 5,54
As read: 12,30
